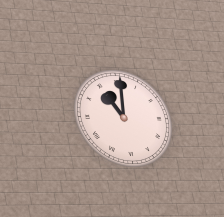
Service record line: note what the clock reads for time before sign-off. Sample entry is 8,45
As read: 11,01
